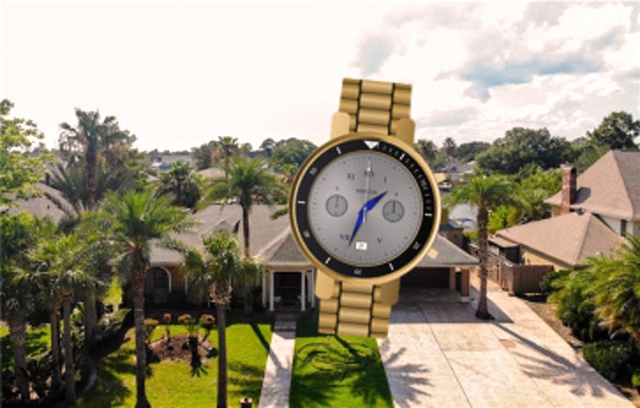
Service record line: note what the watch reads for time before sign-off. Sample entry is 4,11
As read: 1,33
